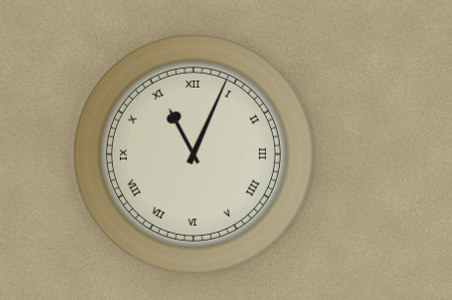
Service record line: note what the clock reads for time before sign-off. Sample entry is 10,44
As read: 11,04
